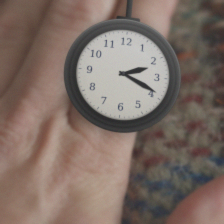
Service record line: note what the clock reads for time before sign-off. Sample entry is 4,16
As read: 2,19
